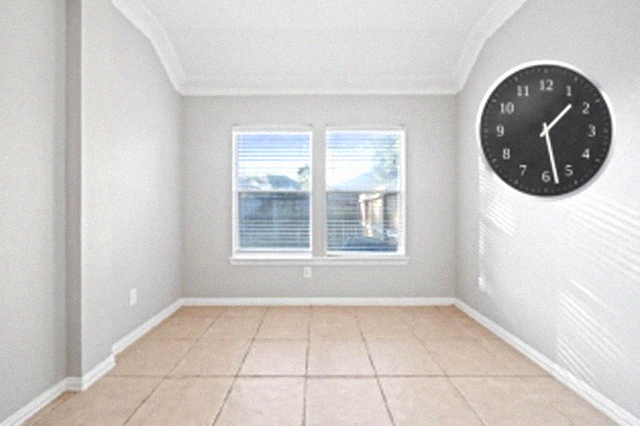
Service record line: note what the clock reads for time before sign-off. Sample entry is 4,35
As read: 1,28
